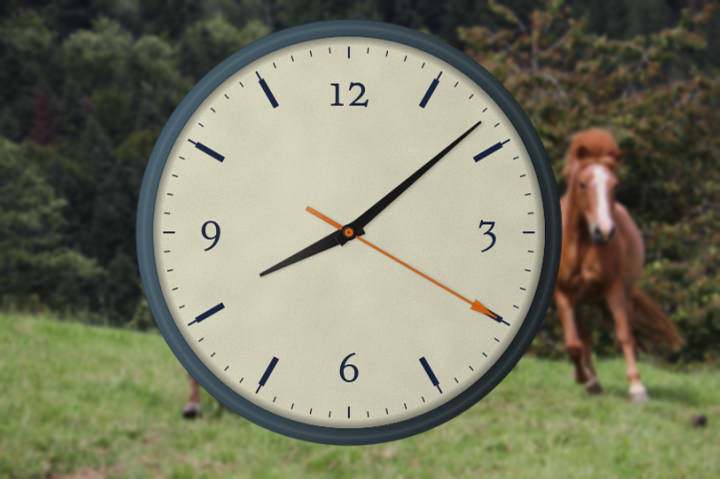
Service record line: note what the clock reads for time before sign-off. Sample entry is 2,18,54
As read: 8,08,20
